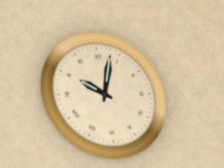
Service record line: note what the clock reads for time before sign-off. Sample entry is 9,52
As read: 10,03
